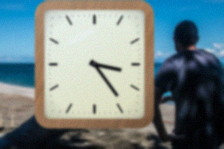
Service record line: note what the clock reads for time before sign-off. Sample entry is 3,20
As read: 3,24
